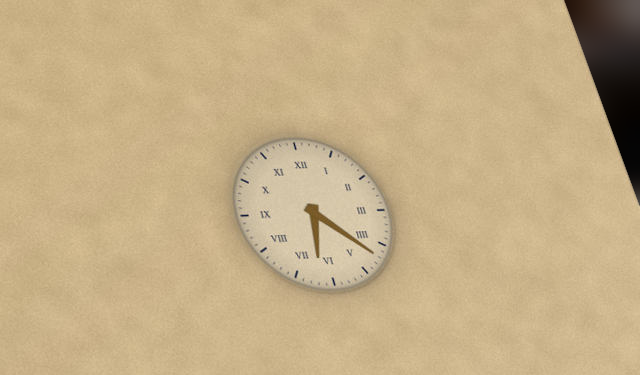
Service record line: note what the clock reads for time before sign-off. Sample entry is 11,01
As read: 6,22
